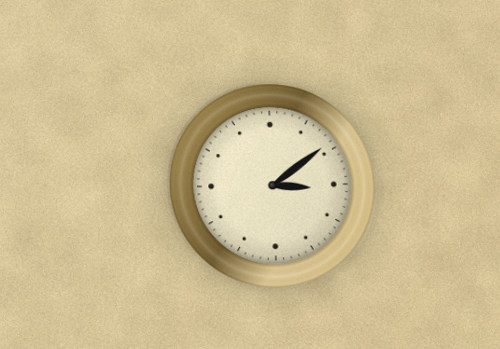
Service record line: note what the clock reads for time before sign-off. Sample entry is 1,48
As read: 3,09
